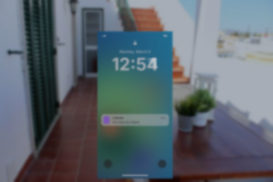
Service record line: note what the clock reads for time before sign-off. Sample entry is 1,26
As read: 12,54
